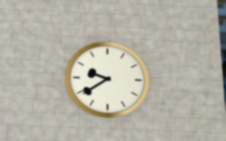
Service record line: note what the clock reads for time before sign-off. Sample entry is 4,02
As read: 9,39
